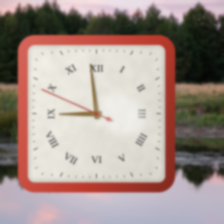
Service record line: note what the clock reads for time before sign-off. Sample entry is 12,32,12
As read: 8,58,49
